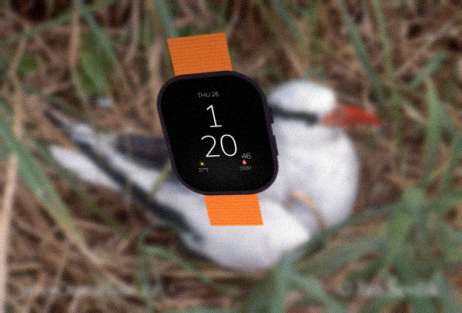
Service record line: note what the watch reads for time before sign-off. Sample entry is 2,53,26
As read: 1,20,46
